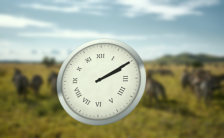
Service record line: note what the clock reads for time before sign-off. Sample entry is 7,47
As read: 2,10
